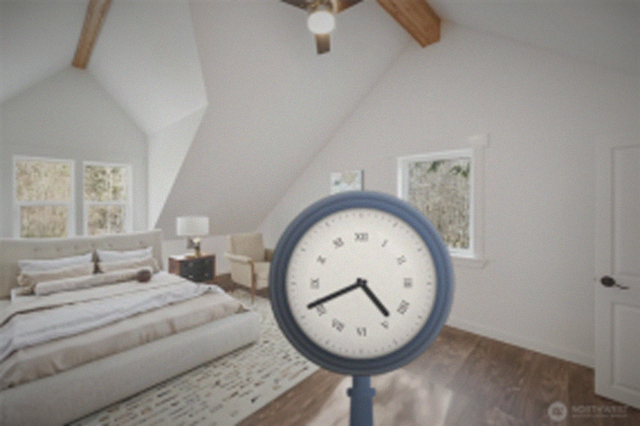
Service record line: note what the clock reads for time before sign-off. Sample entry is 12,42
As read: 4,41
